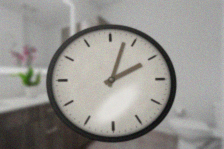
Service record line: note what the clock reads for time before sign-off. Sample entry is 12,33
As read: 2,03
